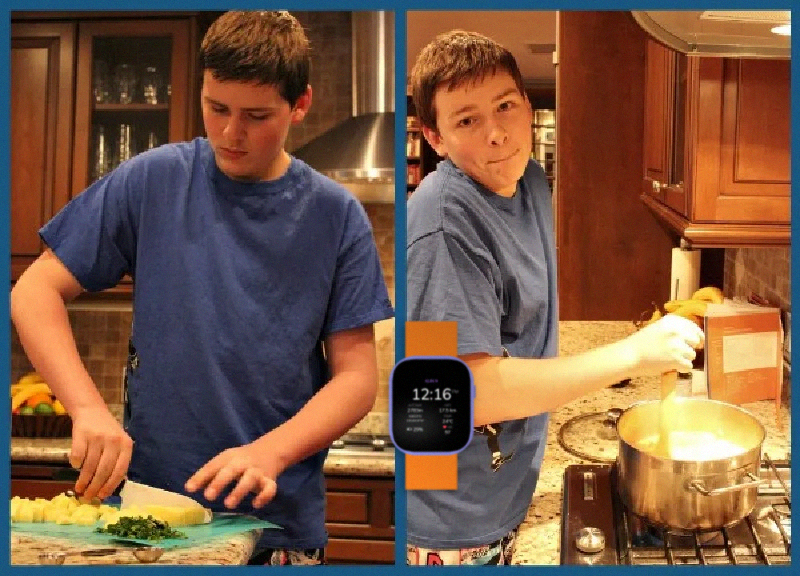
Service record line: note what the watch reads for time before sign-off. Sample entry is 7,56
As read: 12,16
